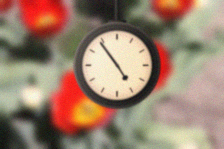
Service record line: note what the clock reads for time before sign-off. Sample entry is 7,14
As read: 4,54
